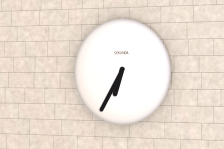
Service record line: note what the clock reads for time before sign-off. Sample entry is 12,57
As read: 6,35
